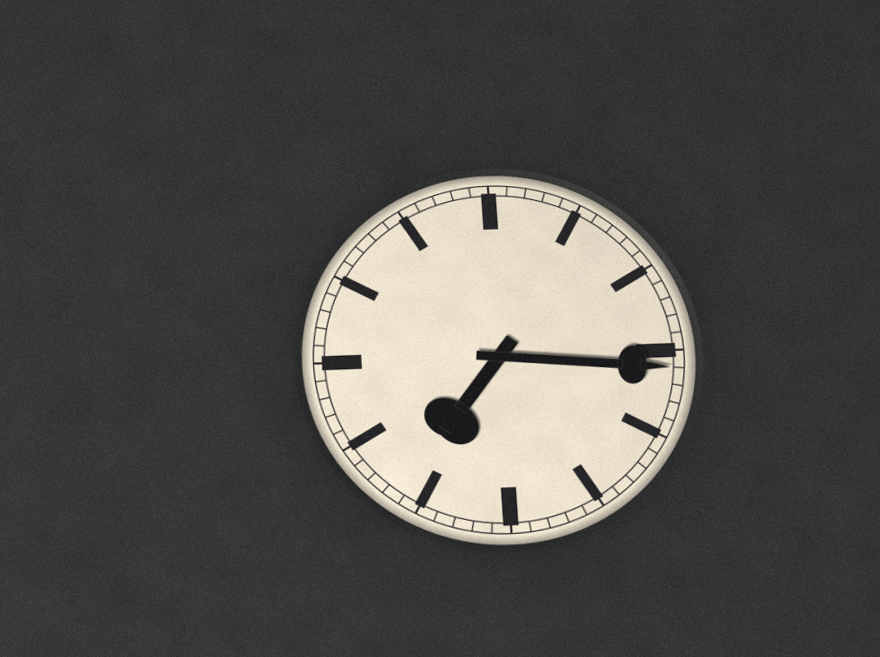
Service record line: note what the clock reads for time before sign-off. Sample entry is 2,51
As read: 7,16
